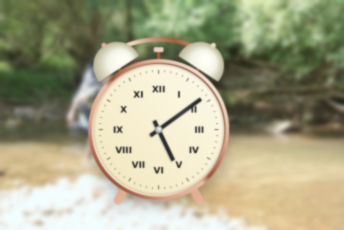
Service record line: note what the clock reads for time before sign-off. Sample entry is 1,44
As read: 5,09
